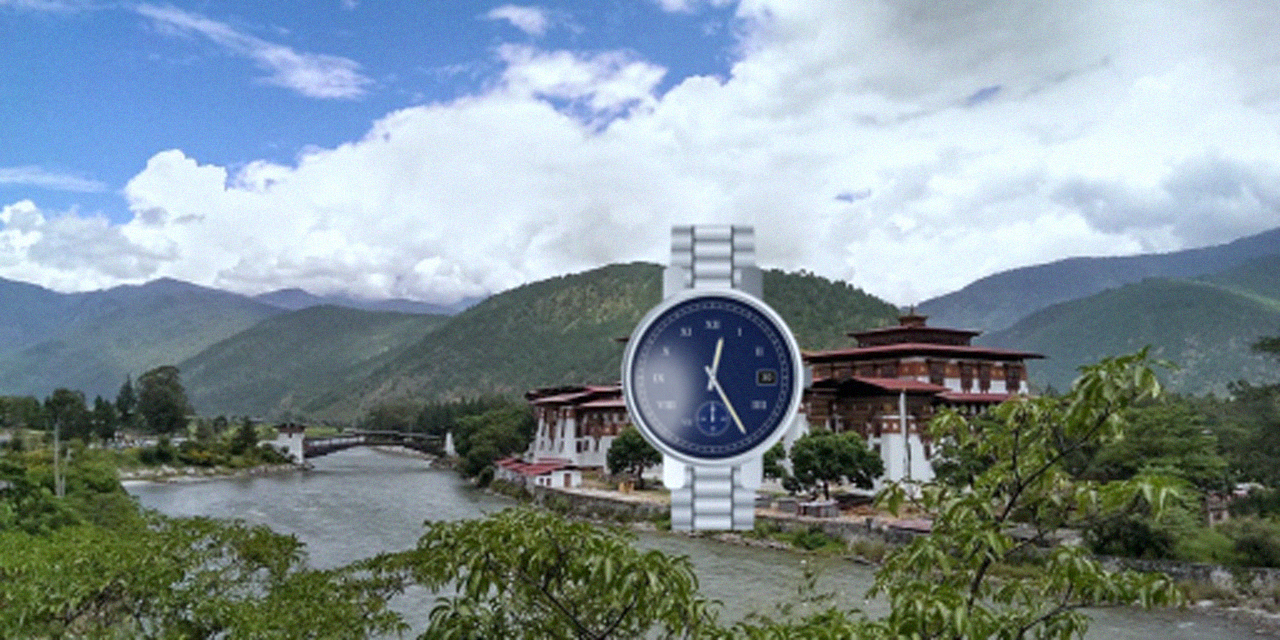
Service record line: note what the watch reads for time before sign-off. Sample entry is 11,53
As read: 12,25
